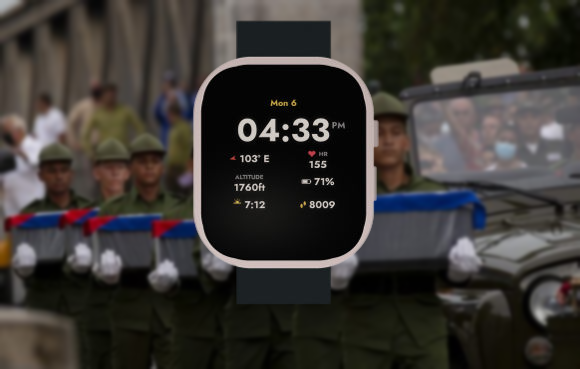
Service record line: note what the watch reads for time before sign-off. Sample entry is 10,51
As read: 4,33
